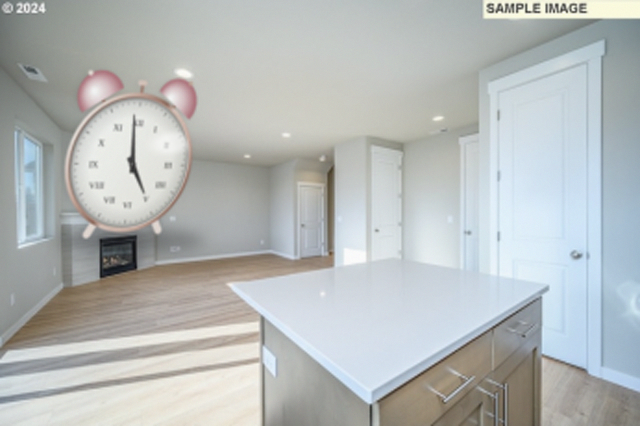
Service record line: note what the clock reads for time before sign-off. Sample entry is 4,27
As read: 4,59
